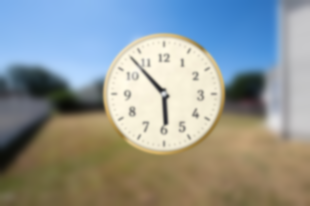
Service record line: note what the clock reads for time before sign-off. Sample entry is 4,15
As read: 5,53
